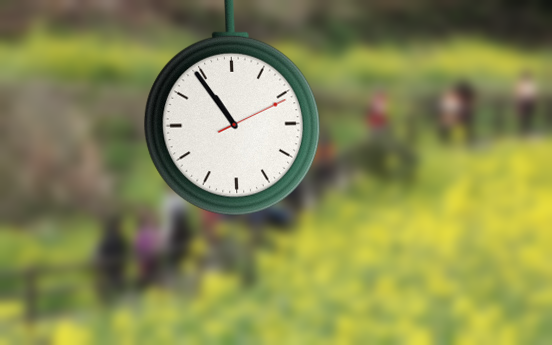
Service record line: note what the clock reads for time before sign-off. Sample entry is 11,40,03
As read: 10,54,11
